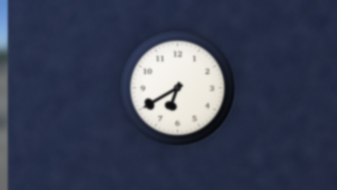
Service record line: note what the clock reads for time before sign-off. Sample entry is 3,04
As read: 6,40
